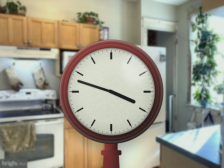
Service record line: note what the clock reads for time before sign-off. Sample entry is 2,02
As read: 3,48
